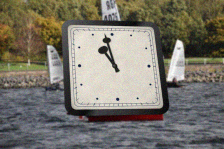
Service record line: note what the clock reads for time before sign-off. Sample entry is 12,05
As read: 10,58
